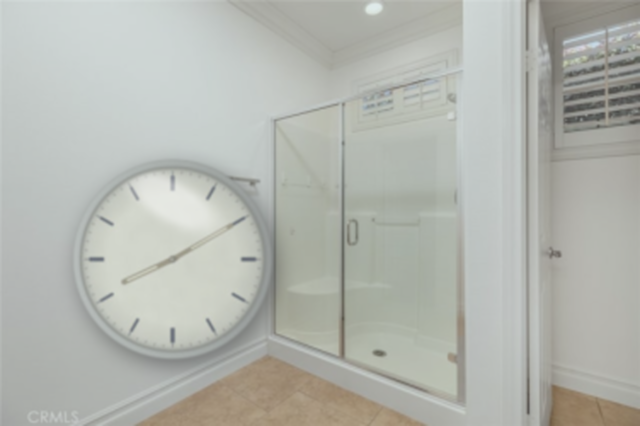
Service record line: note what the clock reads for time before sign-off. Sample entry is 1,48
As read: 8,10
